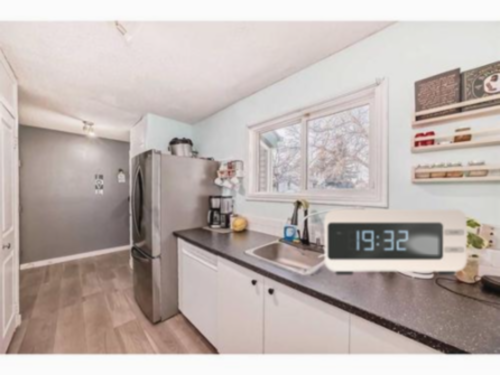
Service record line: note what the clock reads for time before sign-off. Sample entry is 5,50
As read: 19,32
